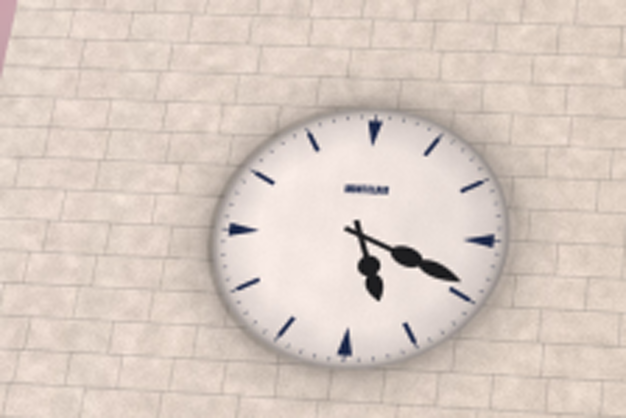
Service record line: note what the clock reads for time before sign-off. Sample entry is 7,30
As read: 5,19
